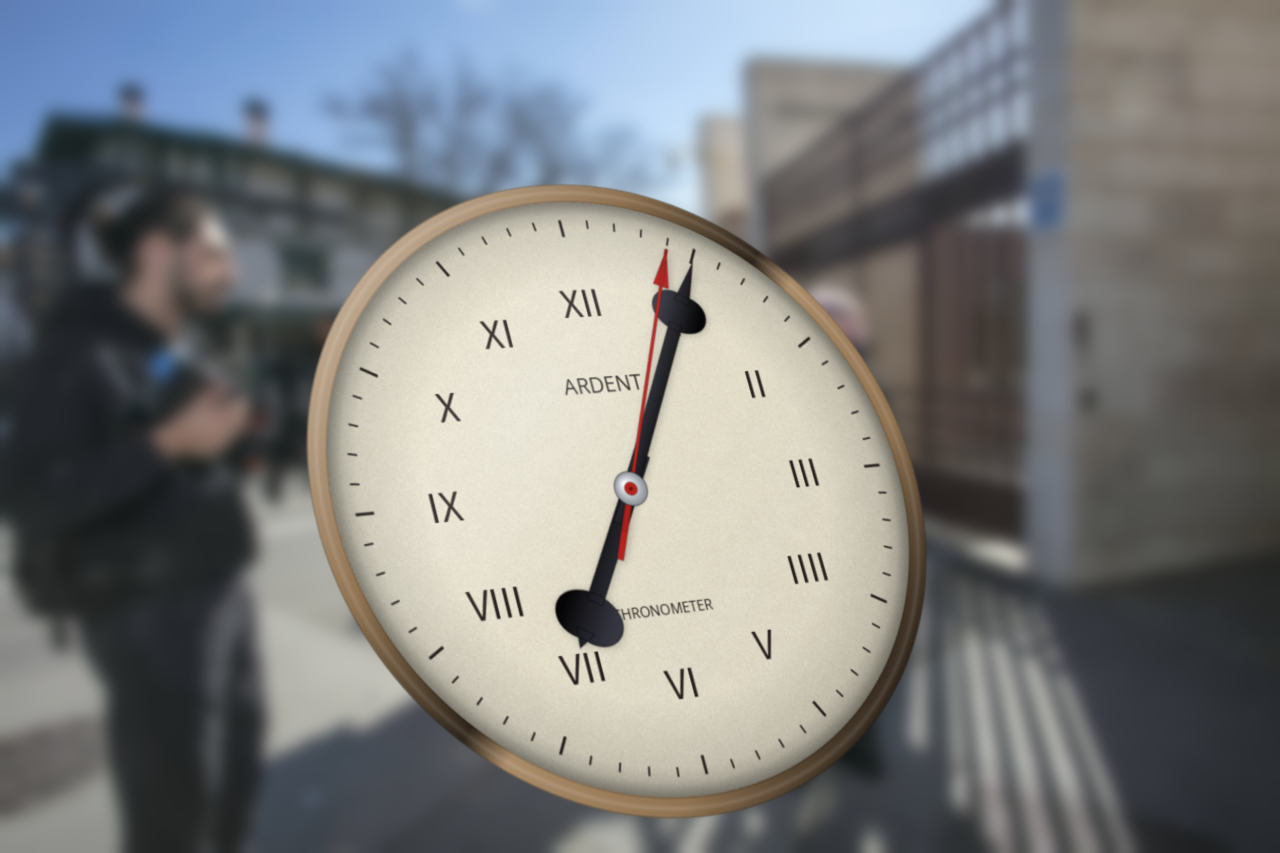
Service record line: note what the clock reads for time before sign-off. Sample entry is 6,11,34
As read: 7,05,04
